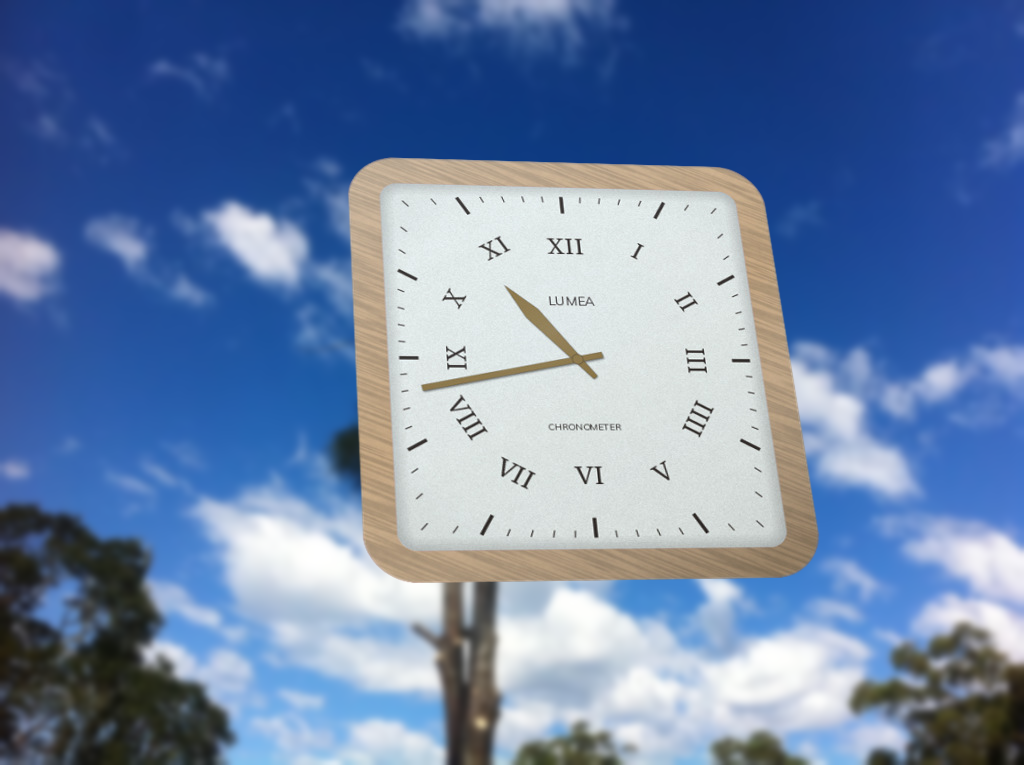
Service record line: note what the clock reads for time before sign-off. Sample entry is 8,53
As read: 10,43
